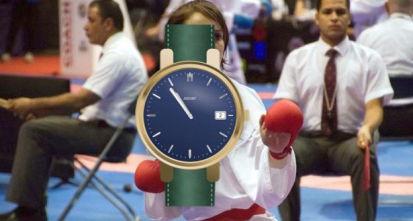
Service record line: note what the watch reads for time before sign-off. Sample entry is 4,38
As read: 10,54
